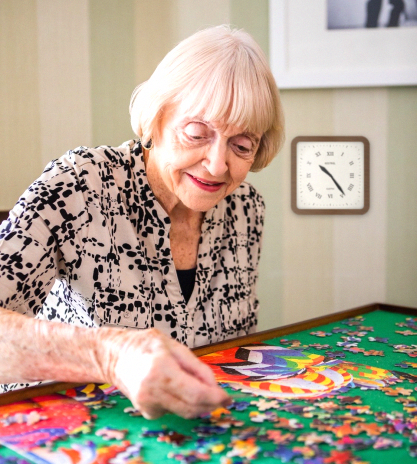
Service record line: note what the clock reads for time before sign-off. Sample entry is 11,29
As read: 10,24
